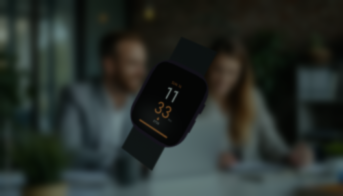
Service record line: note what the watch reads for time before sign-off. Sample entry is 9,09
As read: 11,33
